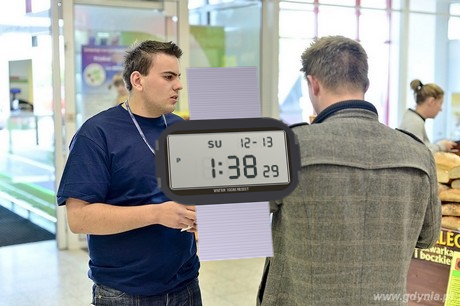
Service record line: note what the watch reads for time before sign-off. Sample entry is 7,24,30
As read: 1,38,29
